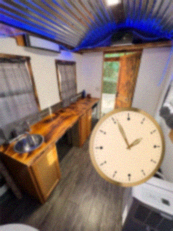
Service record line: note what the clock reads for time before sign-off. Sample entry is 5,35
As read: 1,56
